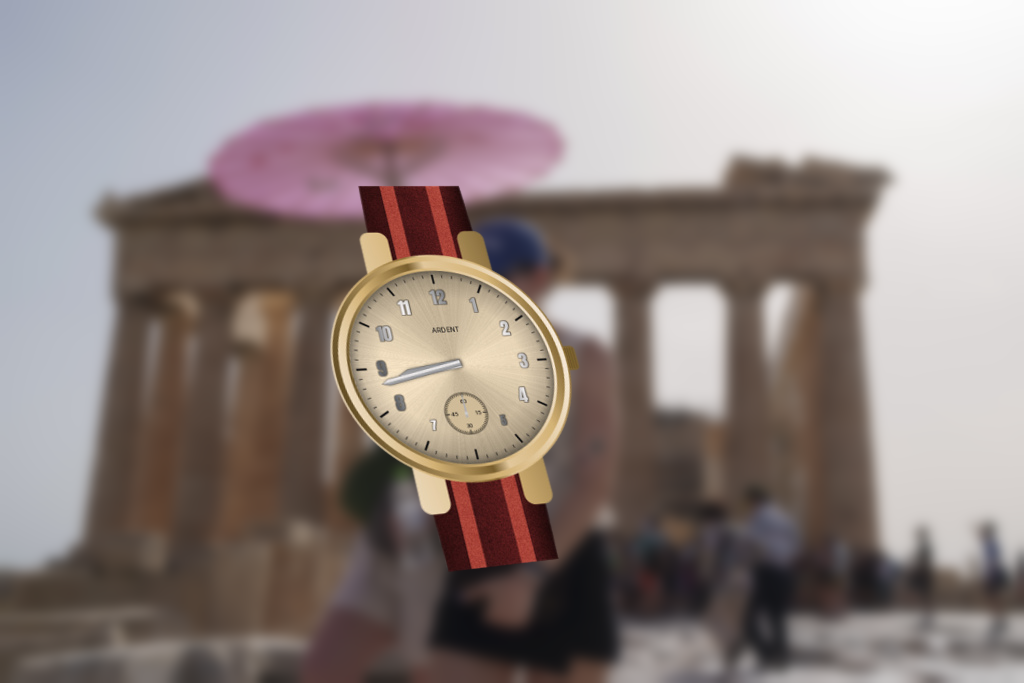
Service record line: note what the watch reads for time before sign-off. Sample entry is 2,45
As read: 8,43
